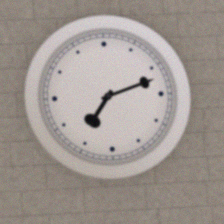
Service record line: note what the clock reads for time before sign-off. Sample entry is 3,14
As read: 7,12
